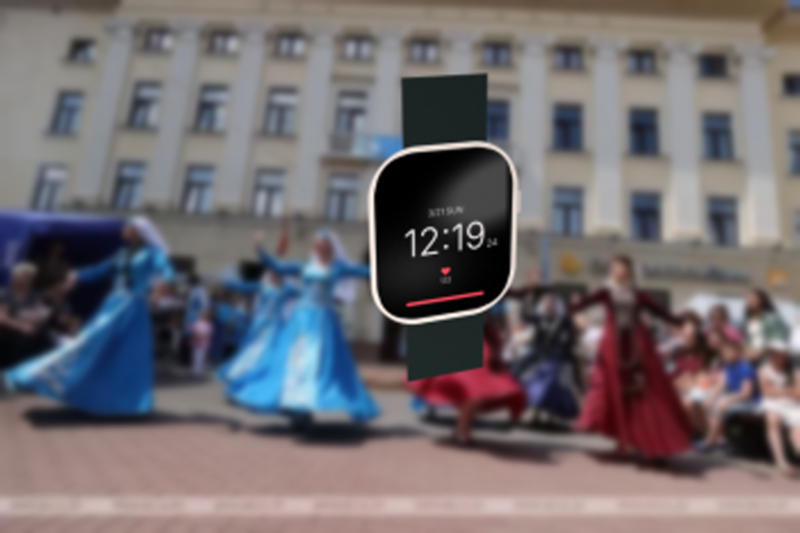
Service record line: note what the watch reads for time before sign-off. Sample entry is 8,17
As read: 12,19
